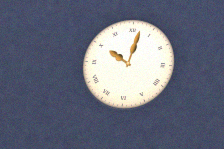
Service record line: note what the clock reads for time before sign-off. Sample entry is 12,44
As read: 10,02
